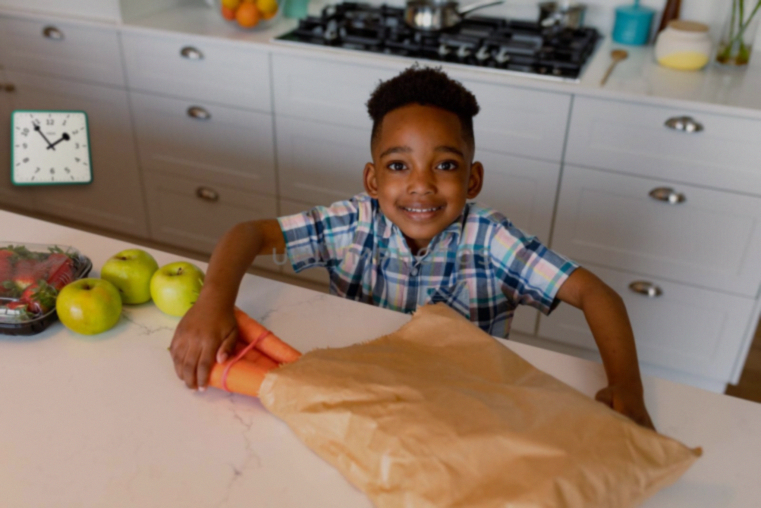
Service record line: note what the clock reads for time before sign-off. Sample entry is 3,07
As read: 1,54
